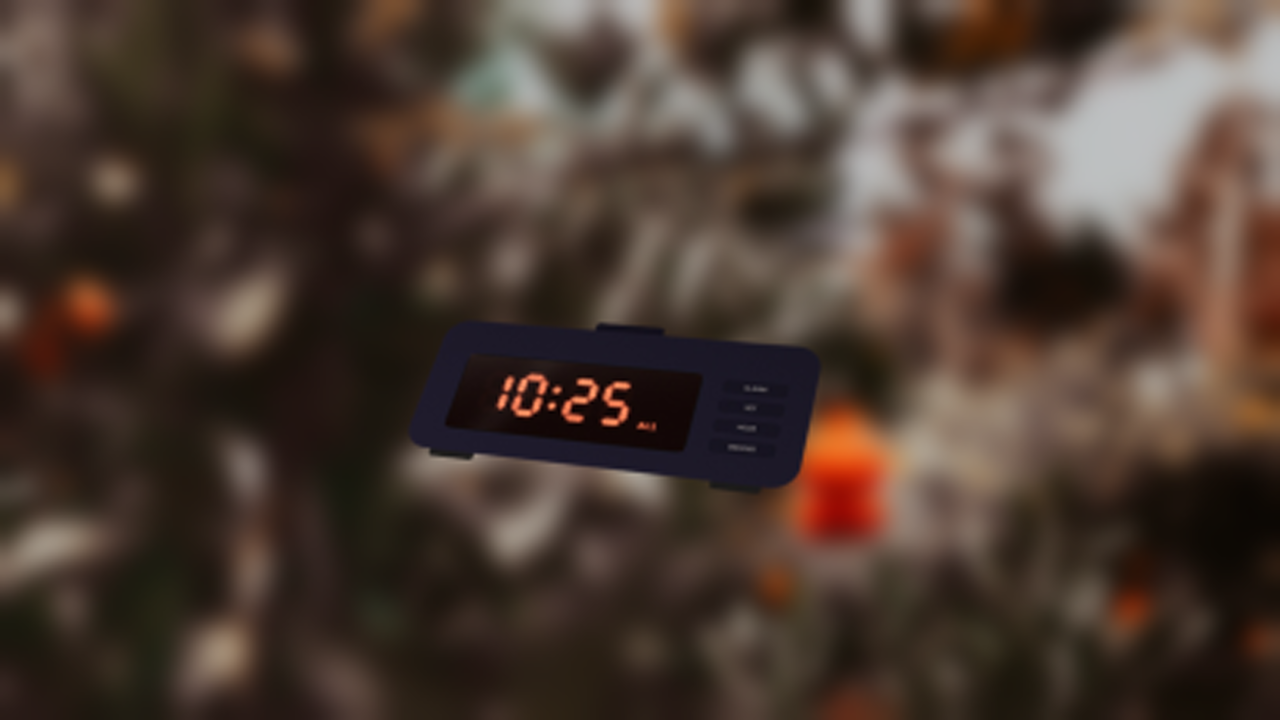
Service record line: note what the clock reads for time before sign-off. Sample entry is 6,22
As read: 10,25
